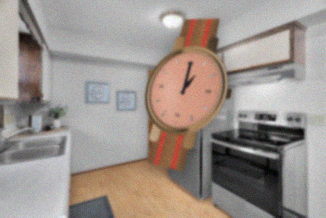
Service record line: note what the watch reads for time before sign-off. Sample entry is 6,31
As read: 1,00
